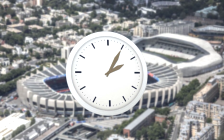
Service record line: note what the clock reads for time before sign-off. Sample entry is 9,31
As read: 2,05
